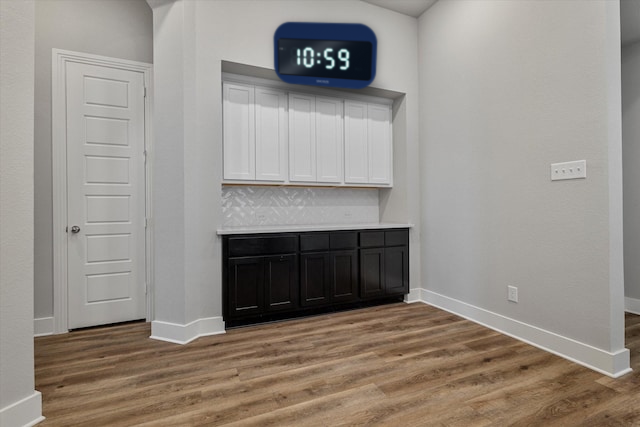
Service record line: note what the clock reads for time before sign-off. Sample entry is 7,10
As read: 10,59
